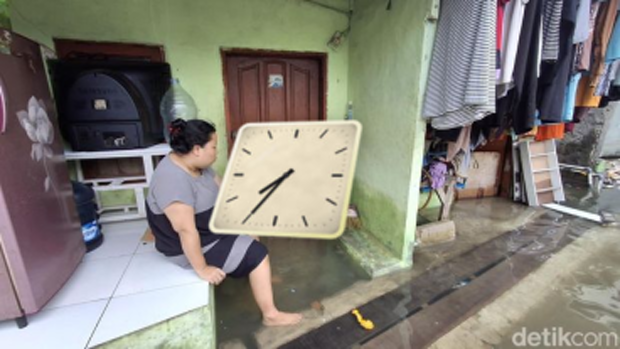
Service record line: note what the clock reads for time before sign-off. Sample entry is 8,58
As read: 7,35
